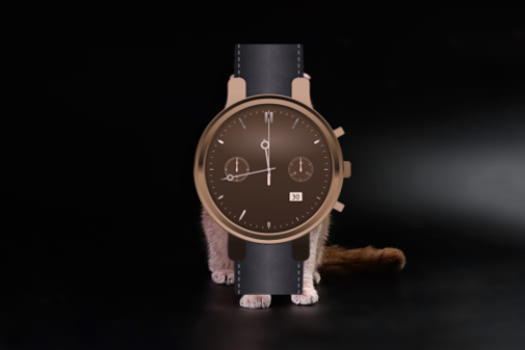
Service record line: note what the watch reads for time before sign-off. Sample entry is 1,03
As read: 11,43
